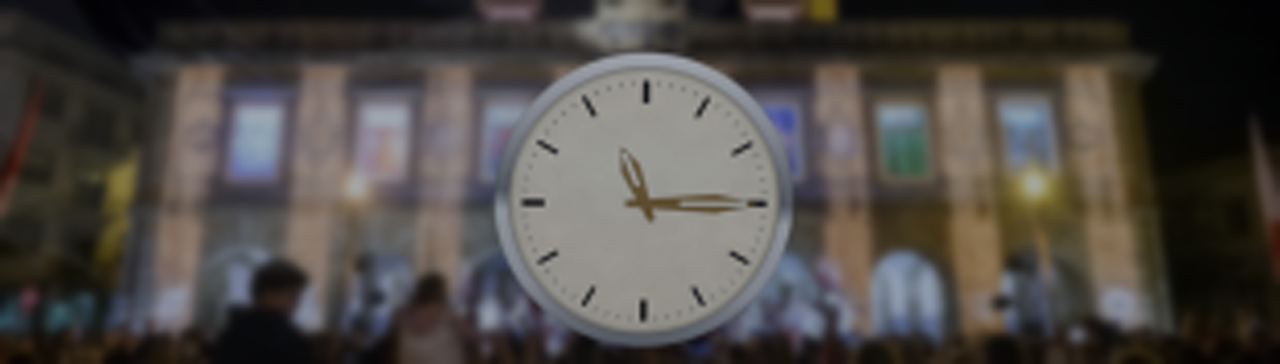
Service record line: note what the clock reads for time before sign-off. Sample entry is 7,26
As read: 11,15
